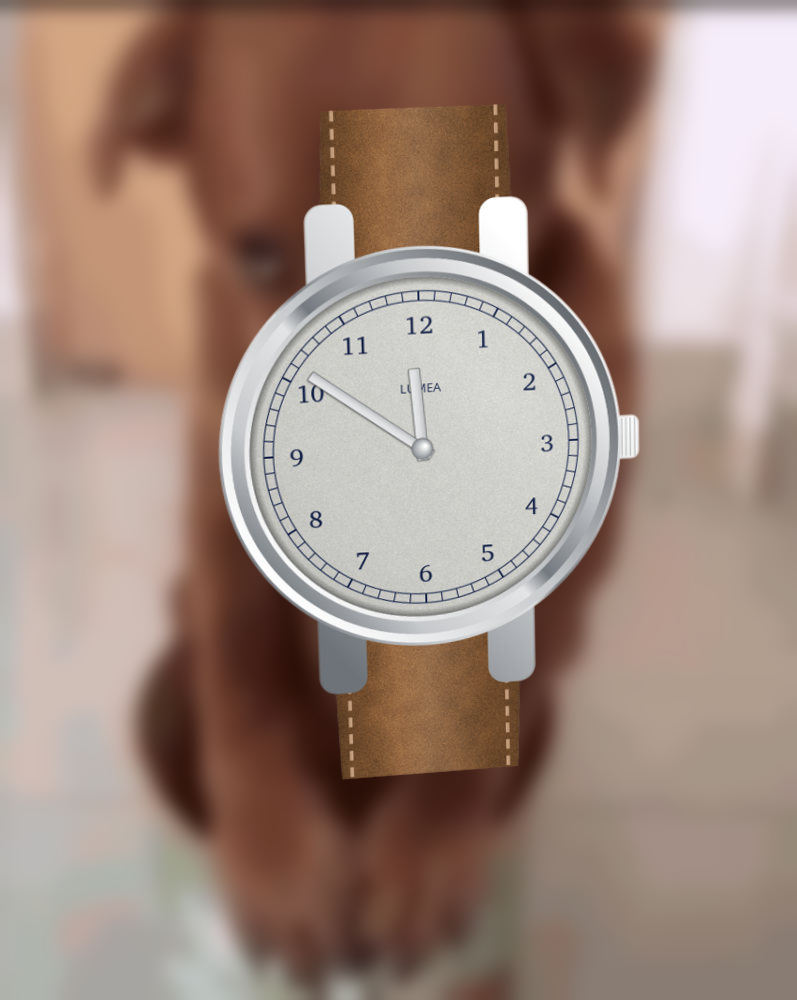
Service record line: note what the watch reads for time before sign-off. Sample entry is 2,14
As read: 11,51
